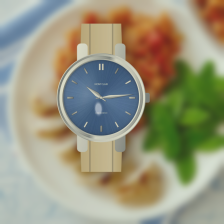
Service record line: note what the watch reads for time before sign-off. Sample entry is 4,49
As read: 10,14
